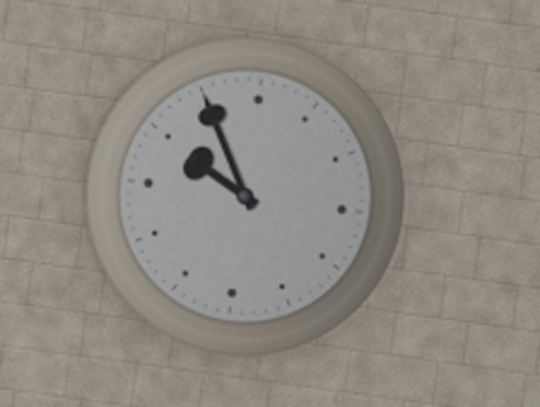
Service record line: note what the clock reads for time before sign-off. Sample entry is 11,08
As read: 9,55
